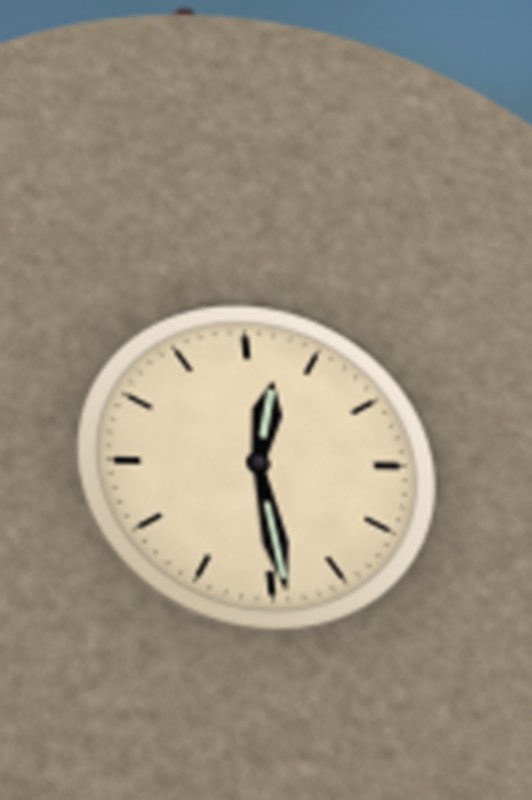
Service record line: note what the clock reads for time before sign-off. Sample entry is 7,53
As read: 12,29
